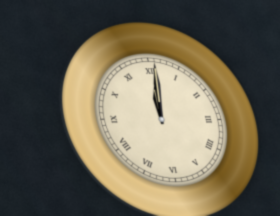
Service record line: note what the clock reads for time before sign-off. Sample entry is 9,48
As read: 12,01
